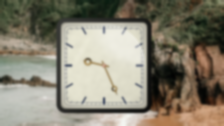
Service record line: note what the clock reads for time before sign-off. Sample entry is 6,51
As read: 9,26
